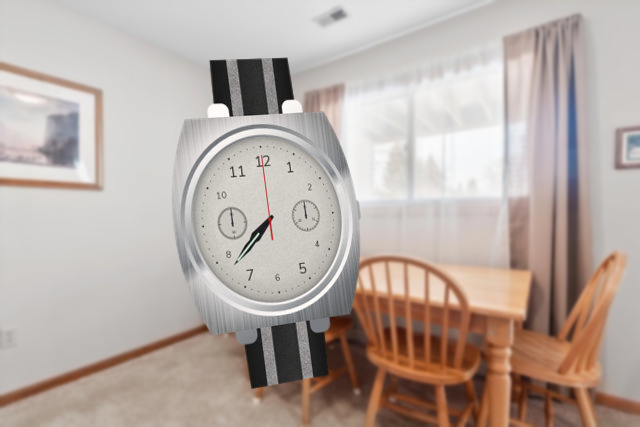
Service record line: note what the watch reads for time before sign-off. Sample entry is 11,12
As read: 7,38
